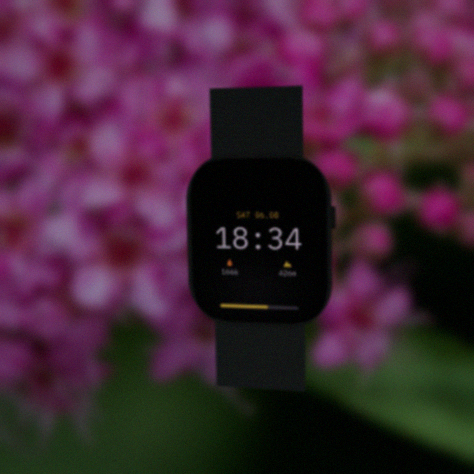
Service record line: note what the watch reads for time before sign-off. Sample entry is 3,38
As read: 18,34
